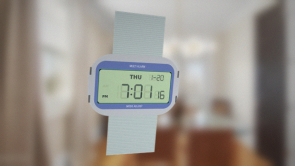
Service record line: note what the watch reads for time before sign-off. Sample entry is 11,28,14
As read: 7,01,16
